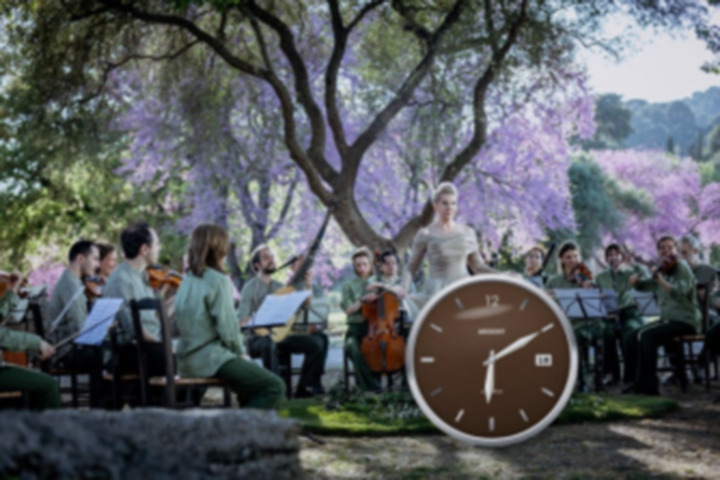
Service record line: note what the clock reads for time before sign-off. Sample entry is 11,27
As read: 6,10
